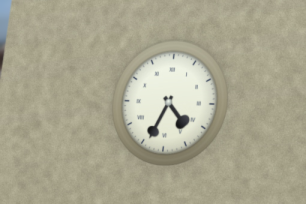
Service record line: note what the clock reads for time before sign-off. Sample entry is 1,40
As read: 4,34
